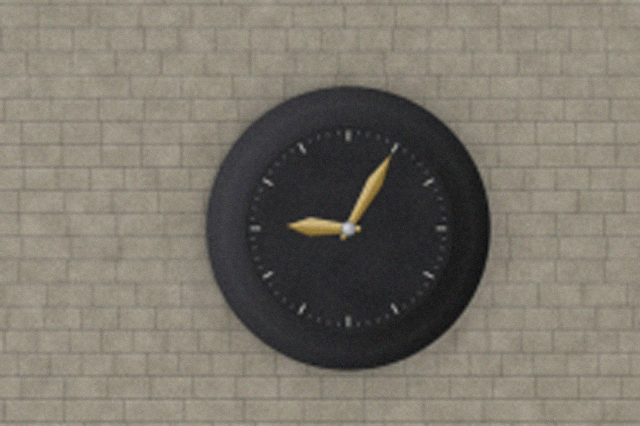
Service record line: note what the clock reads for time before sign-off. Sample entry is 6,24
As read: 9,05
